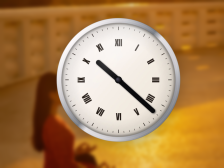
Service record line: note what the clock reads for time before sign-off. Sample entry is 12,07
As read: 10,22
